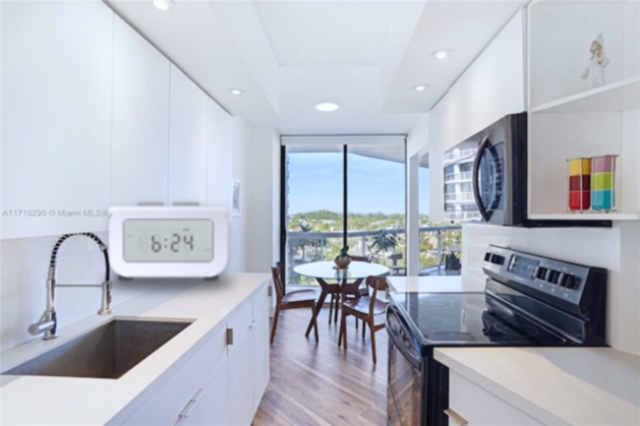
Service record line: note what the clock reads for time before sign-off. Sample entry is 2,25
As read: 6,24
